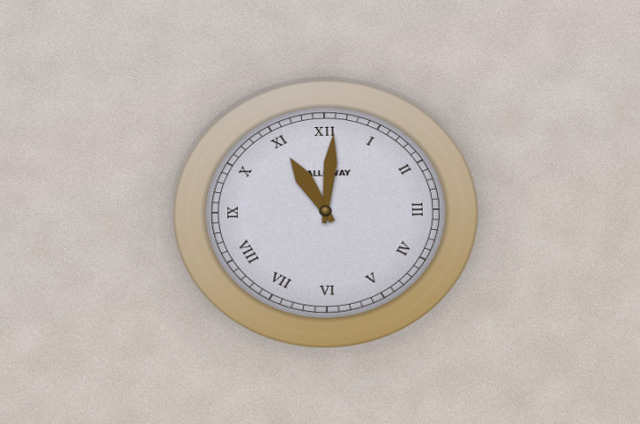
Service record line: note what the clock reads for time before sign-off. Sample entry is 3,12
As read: 11,01
